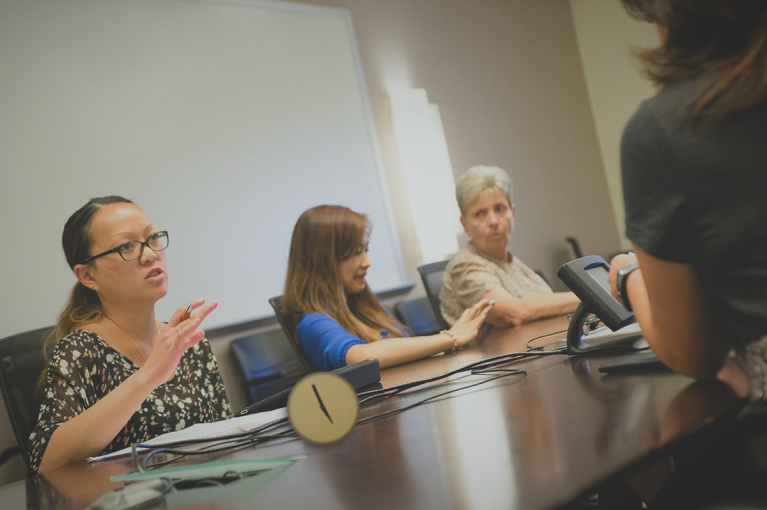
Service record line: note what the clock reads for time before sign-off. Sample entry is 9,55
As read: 4,56
